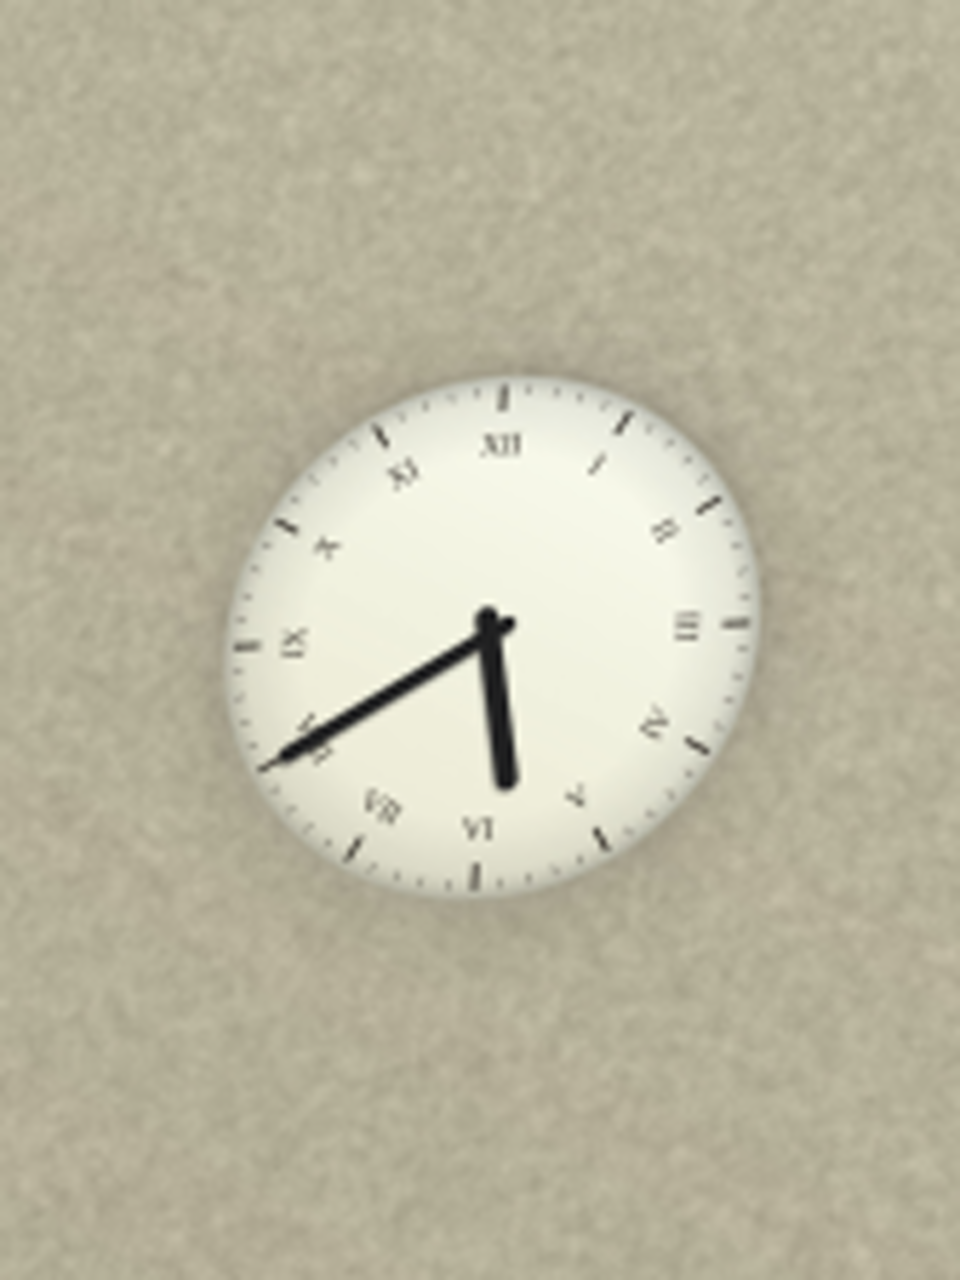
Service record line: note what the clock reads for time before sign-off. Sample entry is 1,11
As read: 5,40
